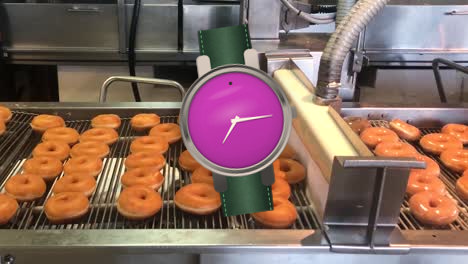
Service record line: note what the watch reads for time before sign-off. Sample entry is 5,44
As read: 7,15
